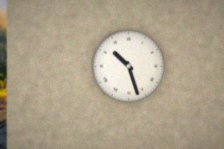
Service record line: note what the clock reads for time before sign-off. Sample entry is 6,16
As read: 10,27
